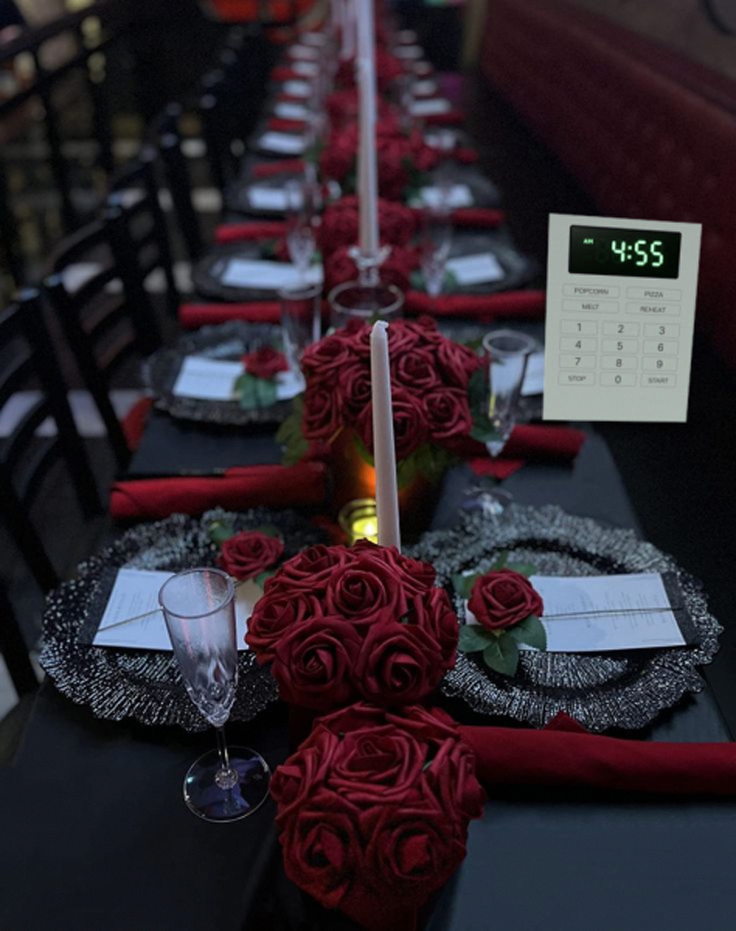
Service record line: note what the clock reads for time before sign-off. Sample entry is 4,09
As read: 4,55
